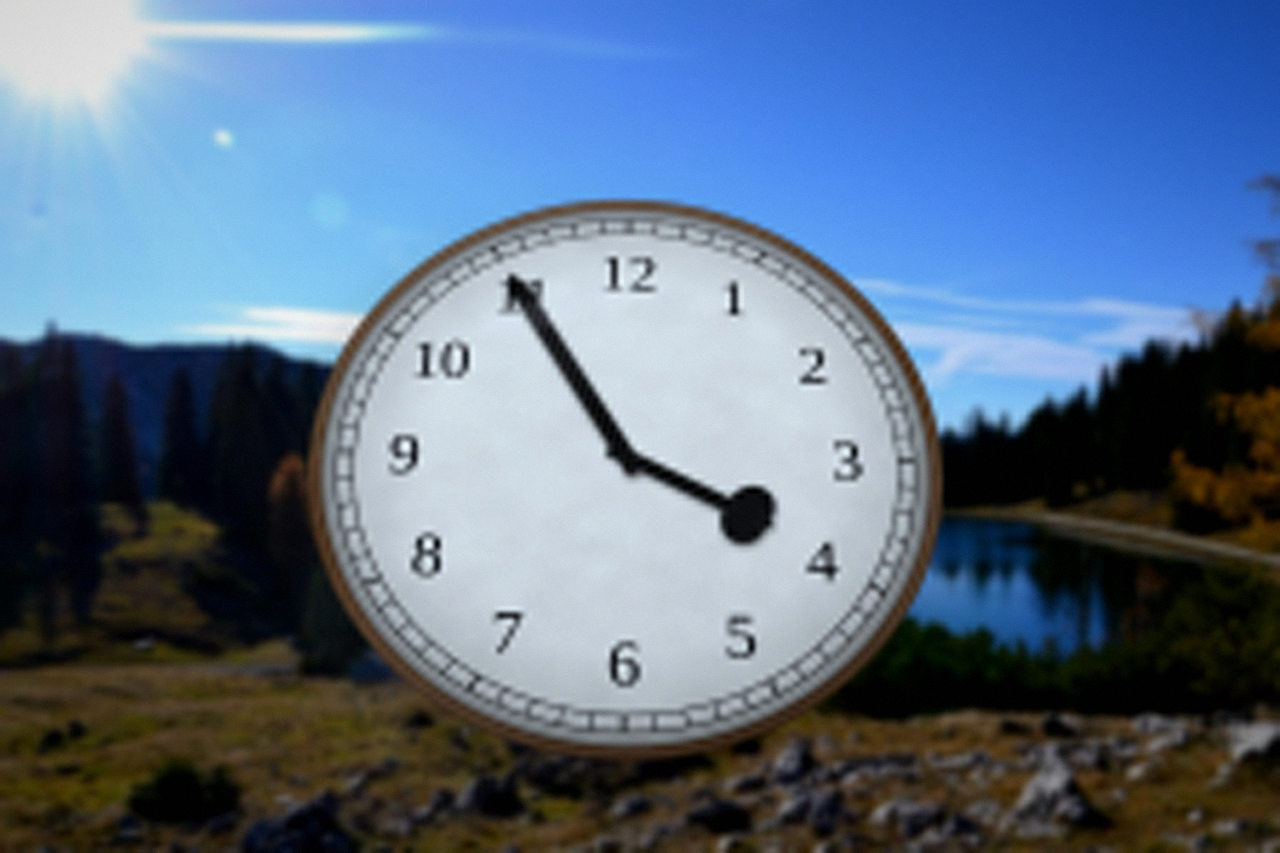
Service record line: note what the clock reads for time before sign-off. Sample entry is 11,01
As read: 3,55
